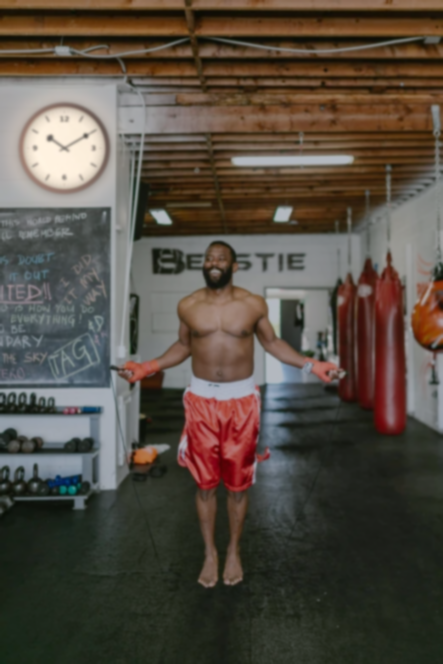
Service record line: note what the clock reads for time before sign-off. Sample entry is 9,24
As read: 10,10
